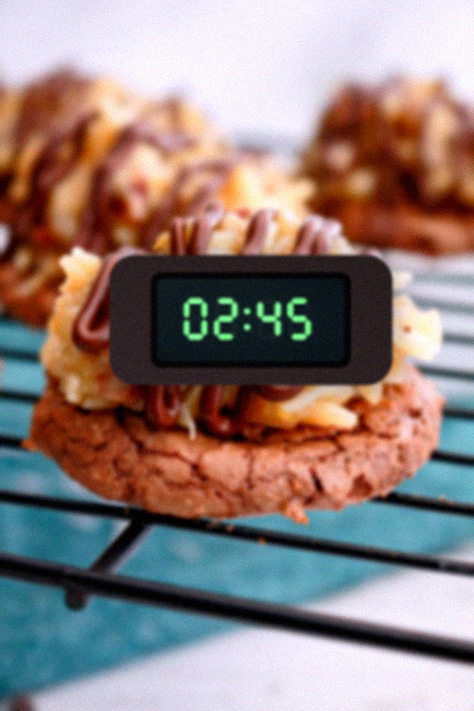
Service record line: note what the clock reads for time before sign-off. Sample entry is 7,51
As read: 2,45
